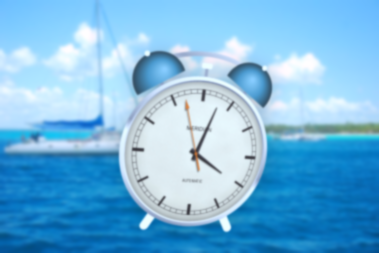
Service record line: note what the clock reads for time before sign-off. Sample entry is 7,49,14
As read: 4,02,57
